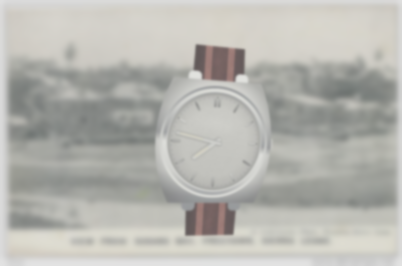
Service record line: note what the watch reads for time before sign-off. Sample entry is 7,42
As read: 7,47
